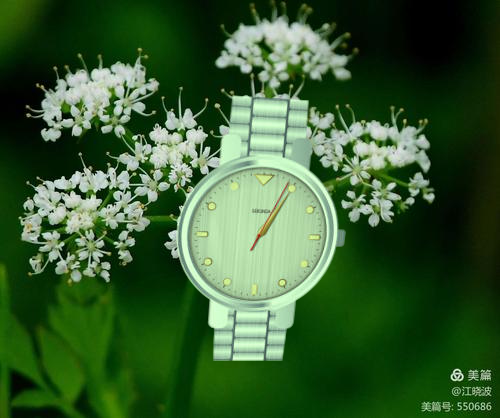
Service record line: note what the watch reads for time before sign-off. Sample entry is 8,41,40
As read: 1,05,04
